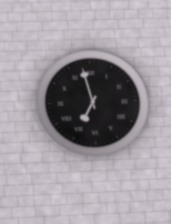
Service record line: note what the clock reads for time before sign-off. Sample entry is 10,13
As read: 6,58
